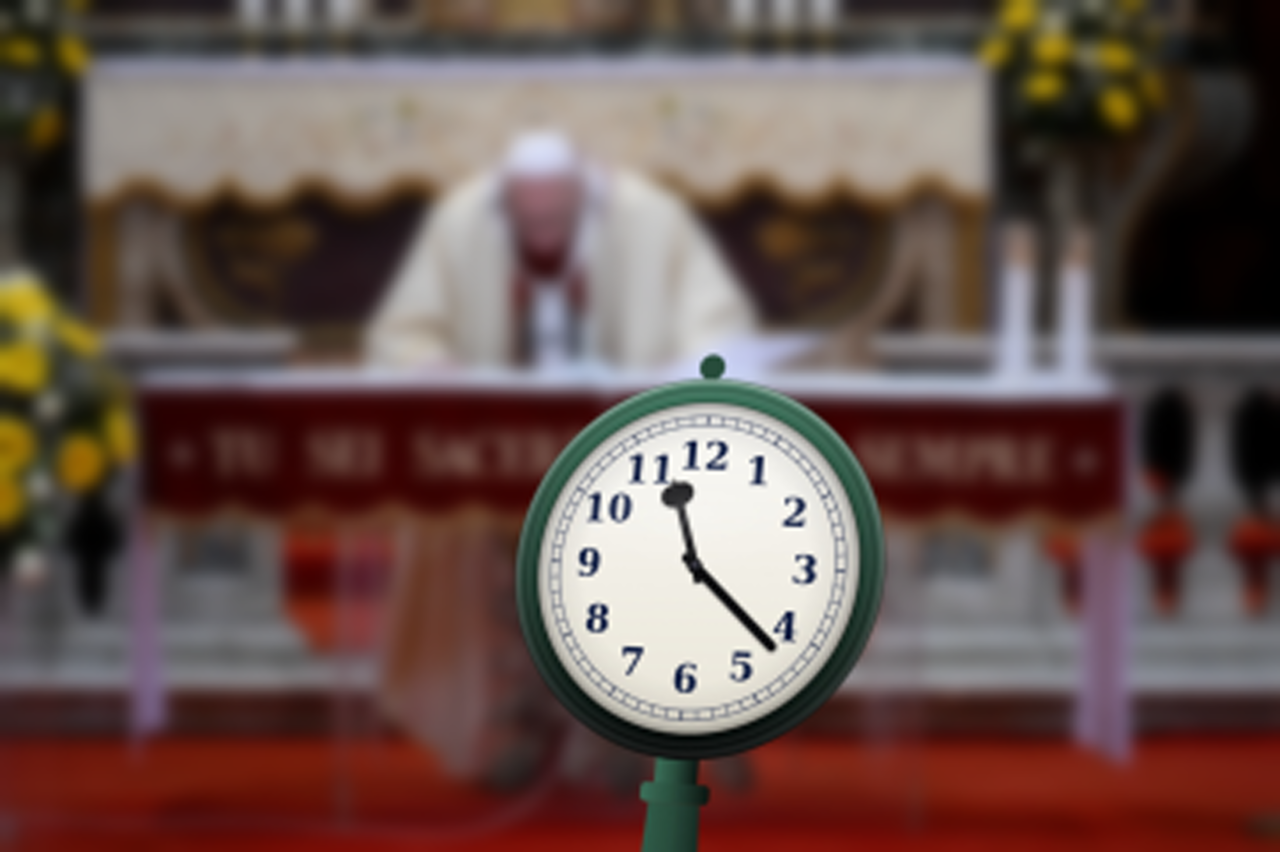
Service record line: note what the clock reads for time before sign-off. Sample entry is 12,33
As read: 11,22
